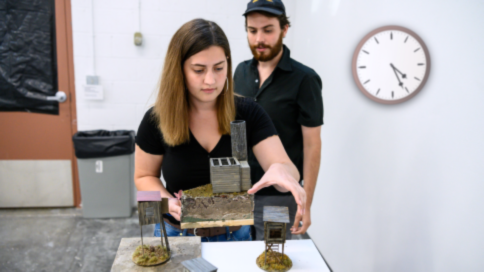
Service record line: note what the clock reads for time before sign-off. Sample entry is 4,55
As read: 4,26
